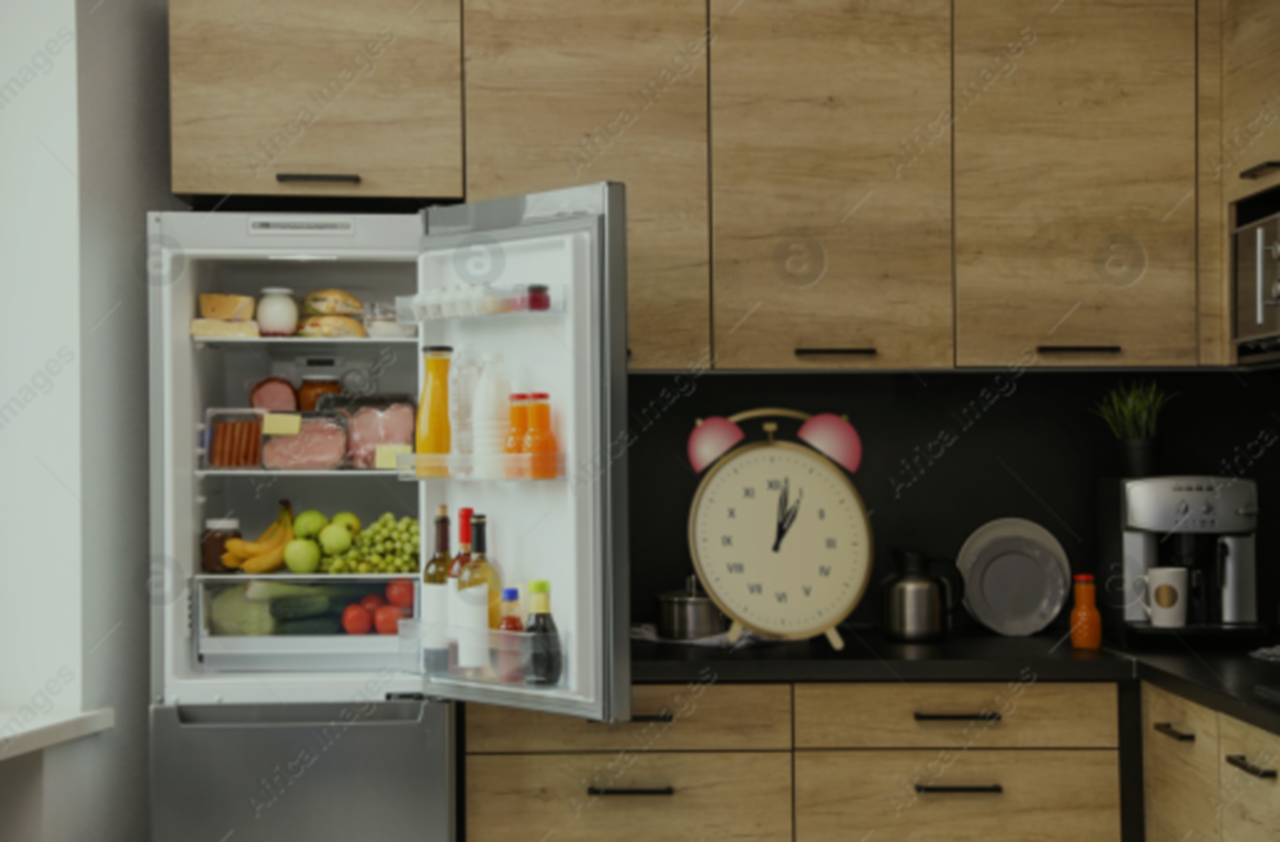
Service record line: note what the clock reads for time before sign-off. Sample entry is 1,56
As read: 1,02
